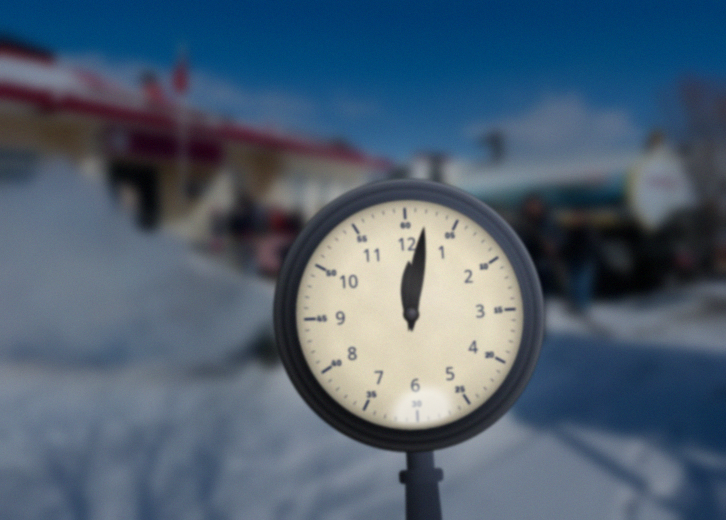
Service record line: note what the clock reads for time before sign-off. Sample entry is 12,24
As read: 12,02
